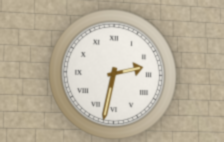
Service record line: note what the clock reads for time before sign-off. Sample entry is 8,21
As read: 2,32
